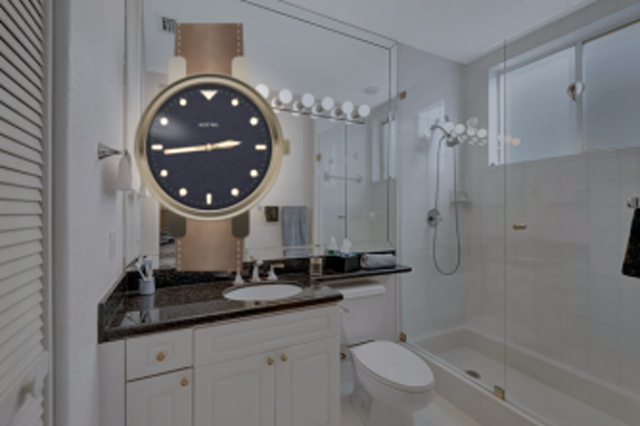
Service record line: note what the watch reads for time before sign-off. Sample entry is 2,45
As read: 2,44
